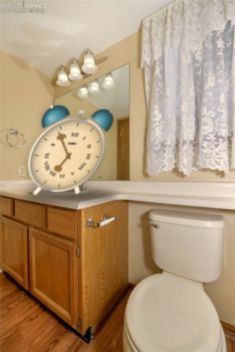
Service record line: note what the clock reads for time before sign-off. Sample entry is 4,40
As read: 6,54
